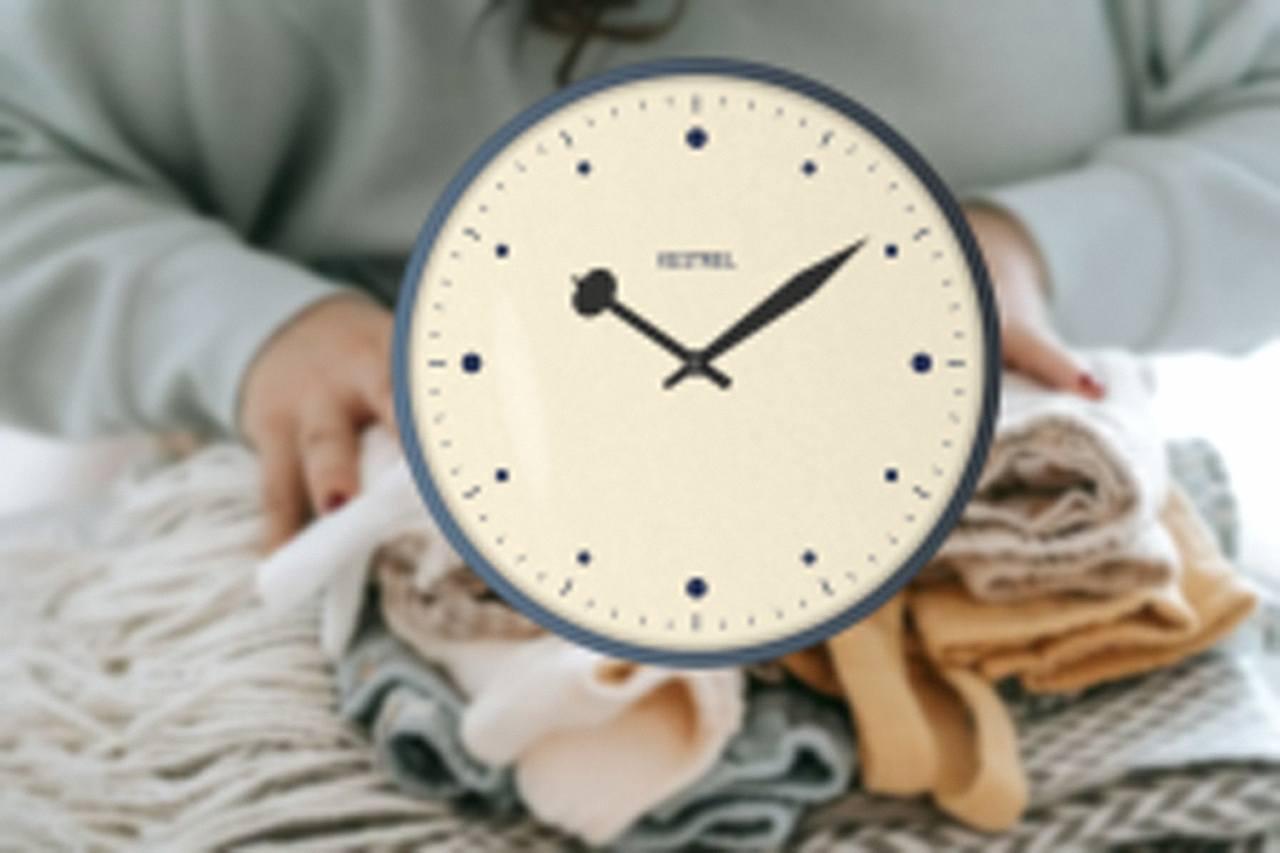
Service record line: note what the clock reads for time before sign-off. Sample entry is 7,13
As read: 10,09
